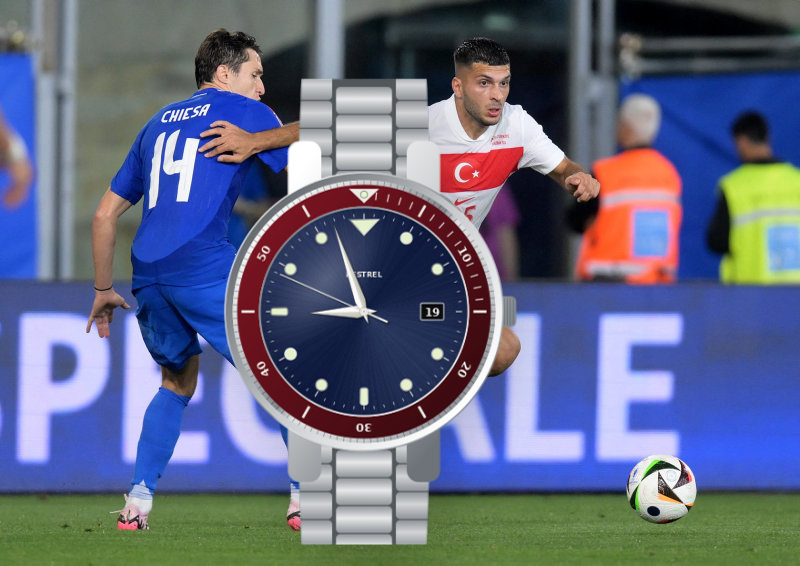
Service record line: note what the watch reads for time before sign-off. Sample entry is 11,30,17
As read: 8,56,49
